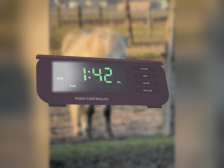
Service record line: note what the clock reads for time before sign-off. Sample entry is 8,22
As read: 1,42
